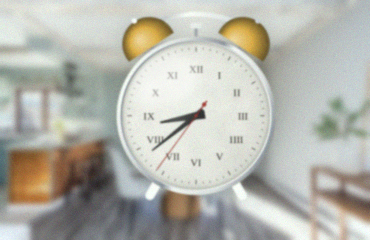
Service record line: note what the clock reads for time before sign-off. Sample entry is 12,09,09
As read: 8,38,36
